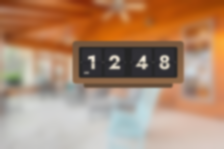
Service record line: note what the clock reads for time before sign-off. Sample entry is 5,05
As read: 12,48
